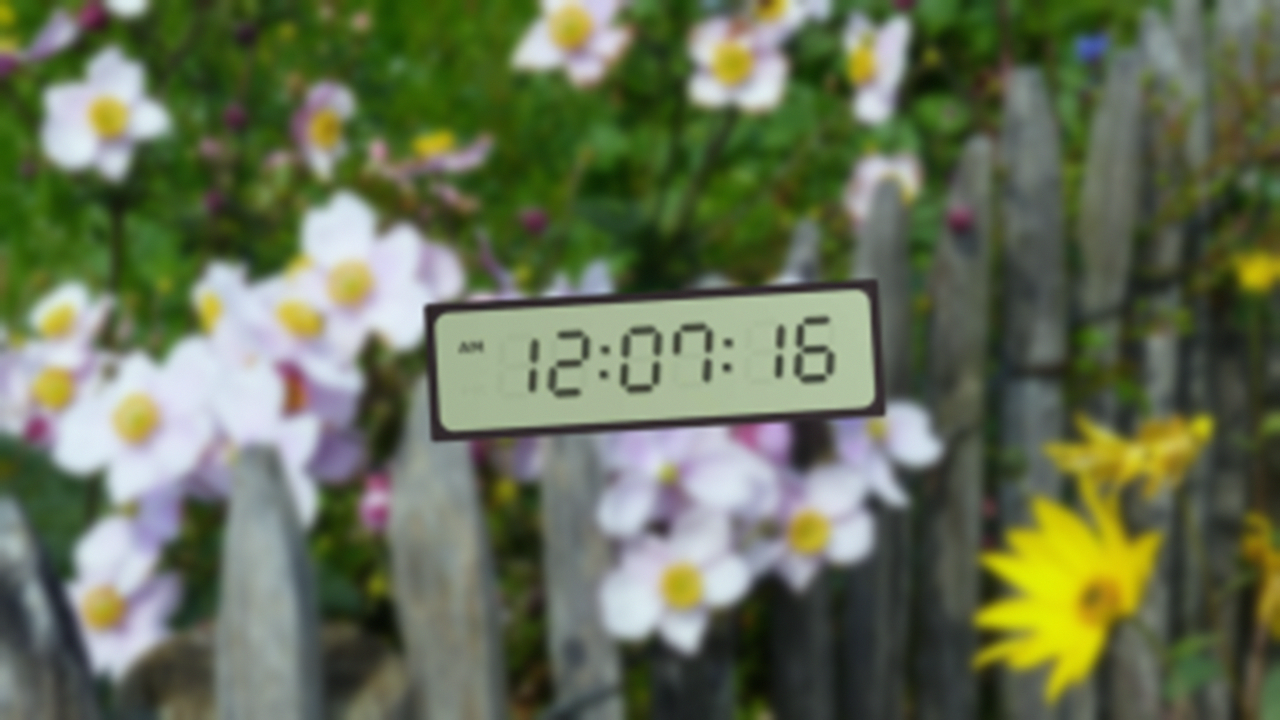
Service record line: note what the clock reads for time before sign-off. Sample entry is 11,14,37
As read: 12,07,16
